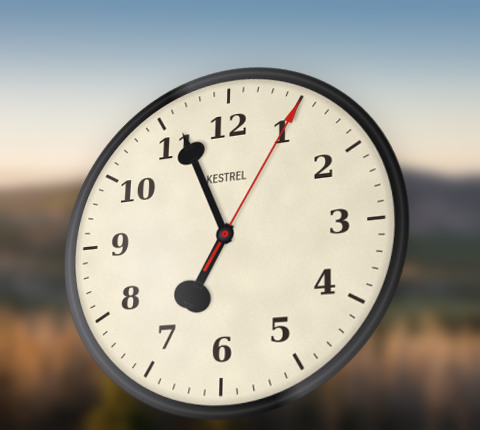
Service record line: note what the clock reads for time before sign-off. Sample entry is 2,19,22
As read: 6,56,05
